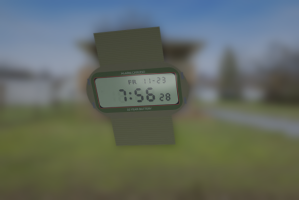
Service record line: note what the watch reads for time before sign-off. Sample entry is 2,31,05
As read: 7,56,28
